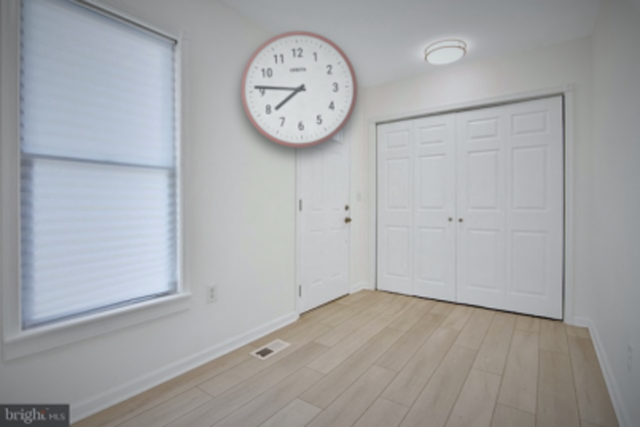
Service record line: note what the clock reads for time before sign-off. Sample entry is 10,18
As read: 7,46
